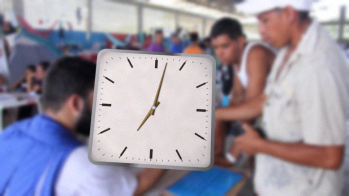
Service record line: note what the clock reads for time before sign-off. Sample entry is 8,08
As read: 7,02
